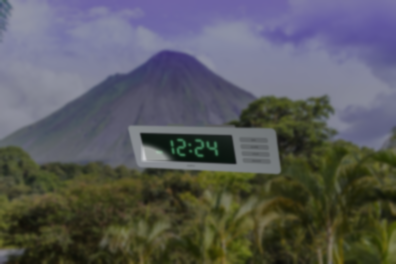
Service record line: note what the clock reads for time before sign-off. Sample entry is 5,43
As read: 12,24
